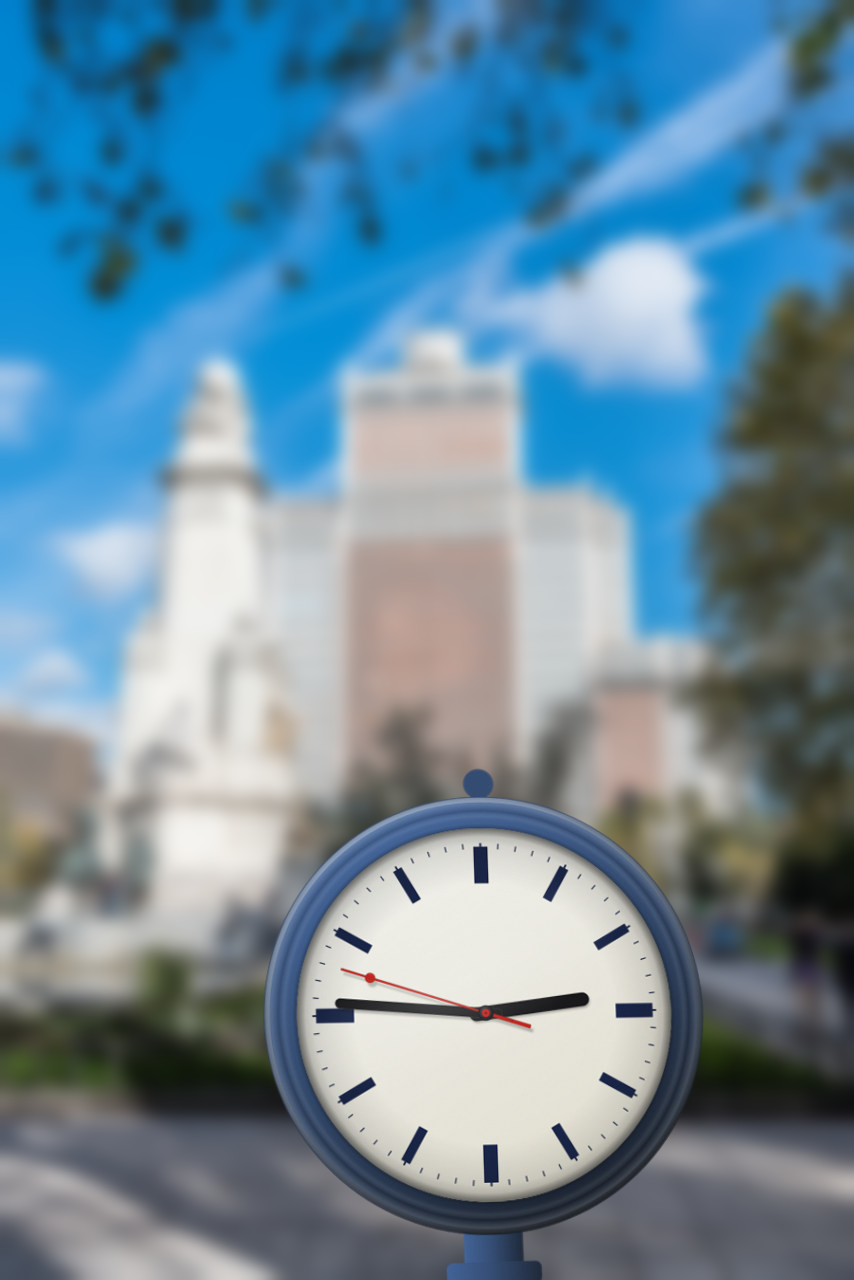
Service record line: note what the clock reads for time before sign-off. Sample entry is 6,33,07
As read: 2,45,48
